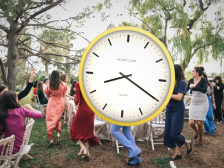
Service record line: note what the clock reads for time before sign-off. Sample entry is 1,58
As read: 8,20
